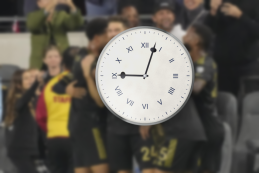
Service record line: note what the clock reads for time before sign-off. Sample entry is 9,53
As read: 9,03
